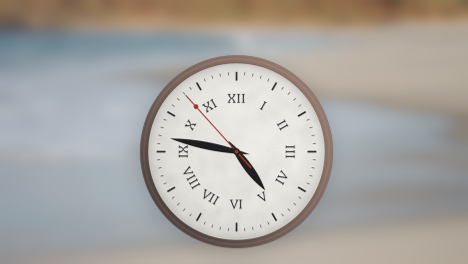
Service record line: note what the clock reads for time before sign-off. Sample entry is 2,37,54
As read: 4,46,53
